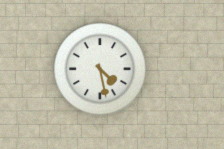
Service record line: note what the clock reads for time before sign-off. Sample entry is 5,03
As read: 4,28
